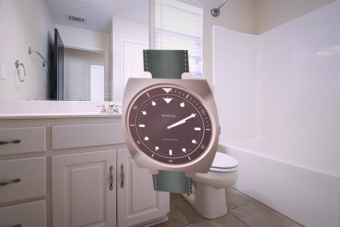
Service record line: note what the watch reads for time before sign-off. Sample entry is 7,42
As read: 2,10
